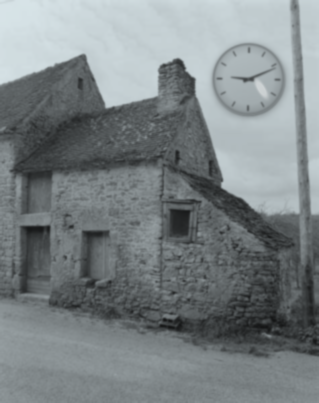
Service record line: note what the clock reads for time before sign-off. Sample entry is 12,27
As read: 9,11
